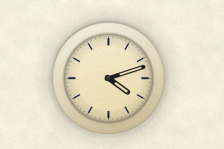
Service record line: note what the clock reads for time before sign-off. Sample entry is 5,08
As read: 4,12
